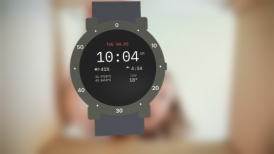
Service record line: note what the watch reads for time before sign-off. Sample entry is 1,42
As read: 10,04
